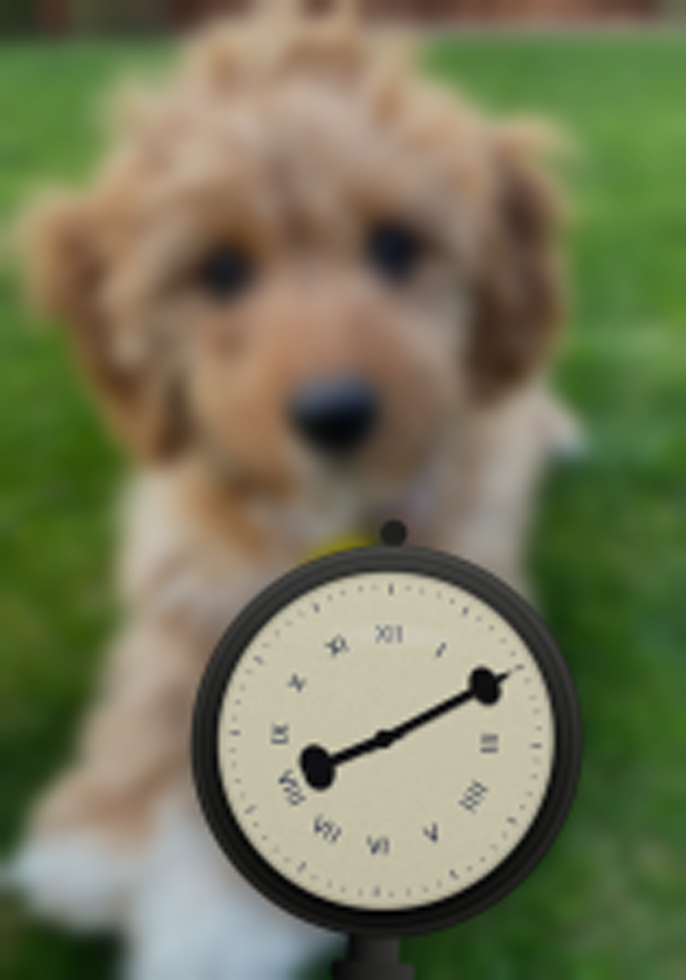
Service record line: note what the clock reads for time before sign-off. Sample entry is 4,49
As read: 8,10
